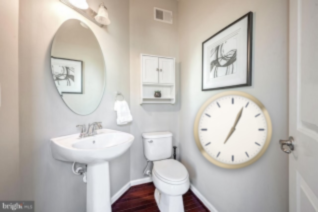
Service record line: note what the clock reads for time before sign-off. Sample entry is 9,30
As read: 7,04
